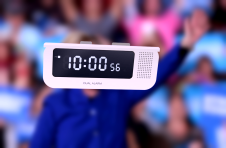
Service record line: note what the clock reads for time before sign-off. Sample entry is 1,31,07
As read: 10,00,56
